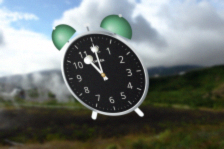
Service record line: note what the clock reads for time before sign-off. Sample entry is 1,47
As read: 11,00
